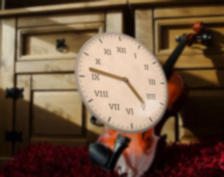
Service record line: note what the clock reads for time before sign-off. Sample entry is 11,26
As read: 4,47
